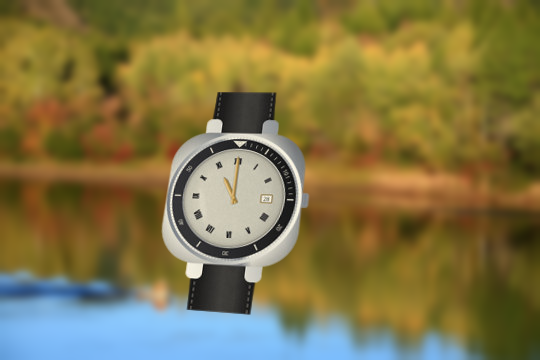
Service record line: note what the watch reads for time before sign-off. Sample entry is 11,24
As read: 11,00
